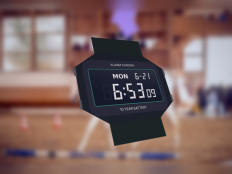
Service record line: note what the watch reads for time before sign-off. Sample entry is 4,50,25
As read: 6,53,09
